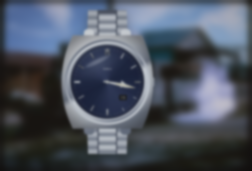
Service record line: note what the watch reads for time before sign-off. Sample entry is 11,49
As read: 3,17
